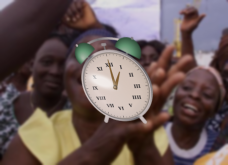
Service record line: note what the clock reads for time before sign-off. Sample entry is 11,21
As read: 1,00
